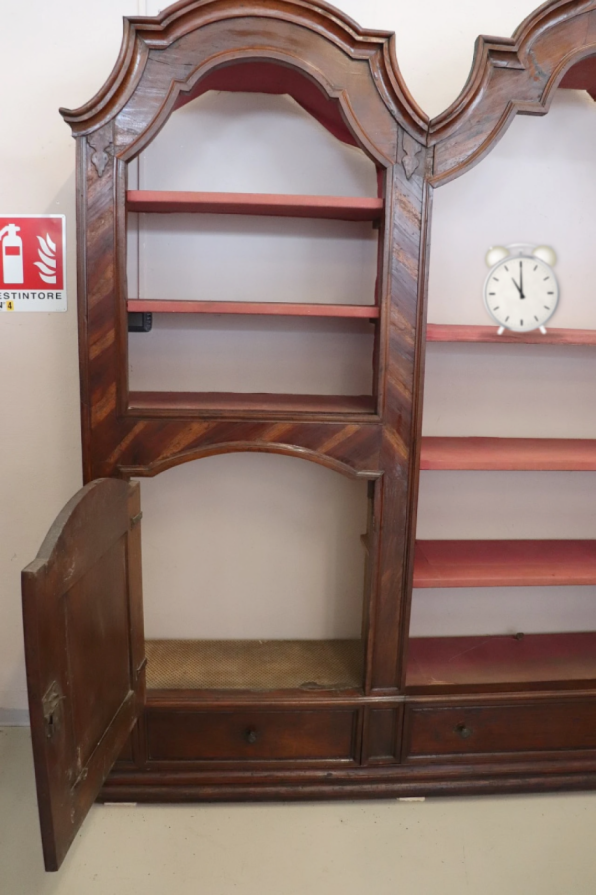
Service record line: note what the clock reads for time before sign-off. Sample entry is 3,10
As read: 11,00
